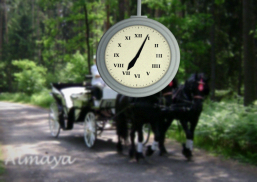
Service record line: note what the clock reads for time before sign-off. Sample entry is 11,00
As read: 7,04
